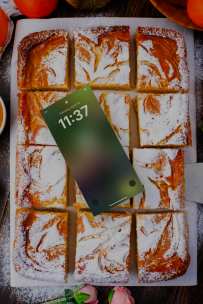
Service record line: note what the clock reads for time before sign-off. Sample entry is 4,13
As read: 11,37
